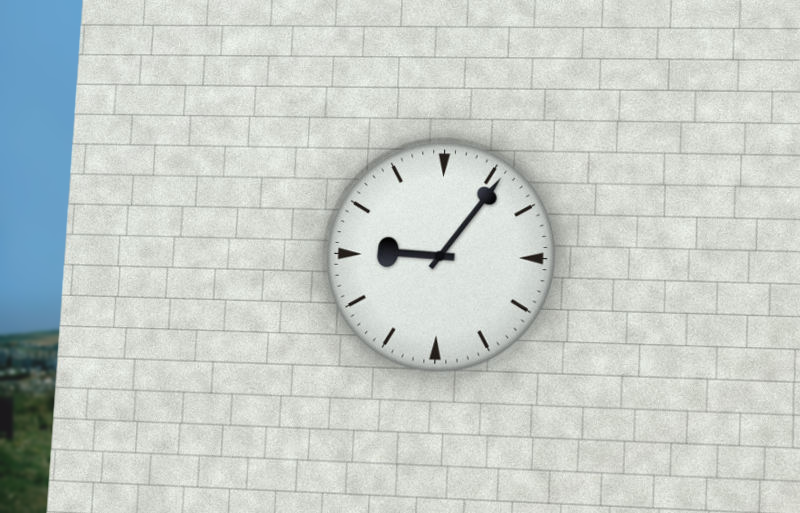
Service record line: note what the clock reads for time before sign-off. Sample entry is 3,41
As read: 9,06
